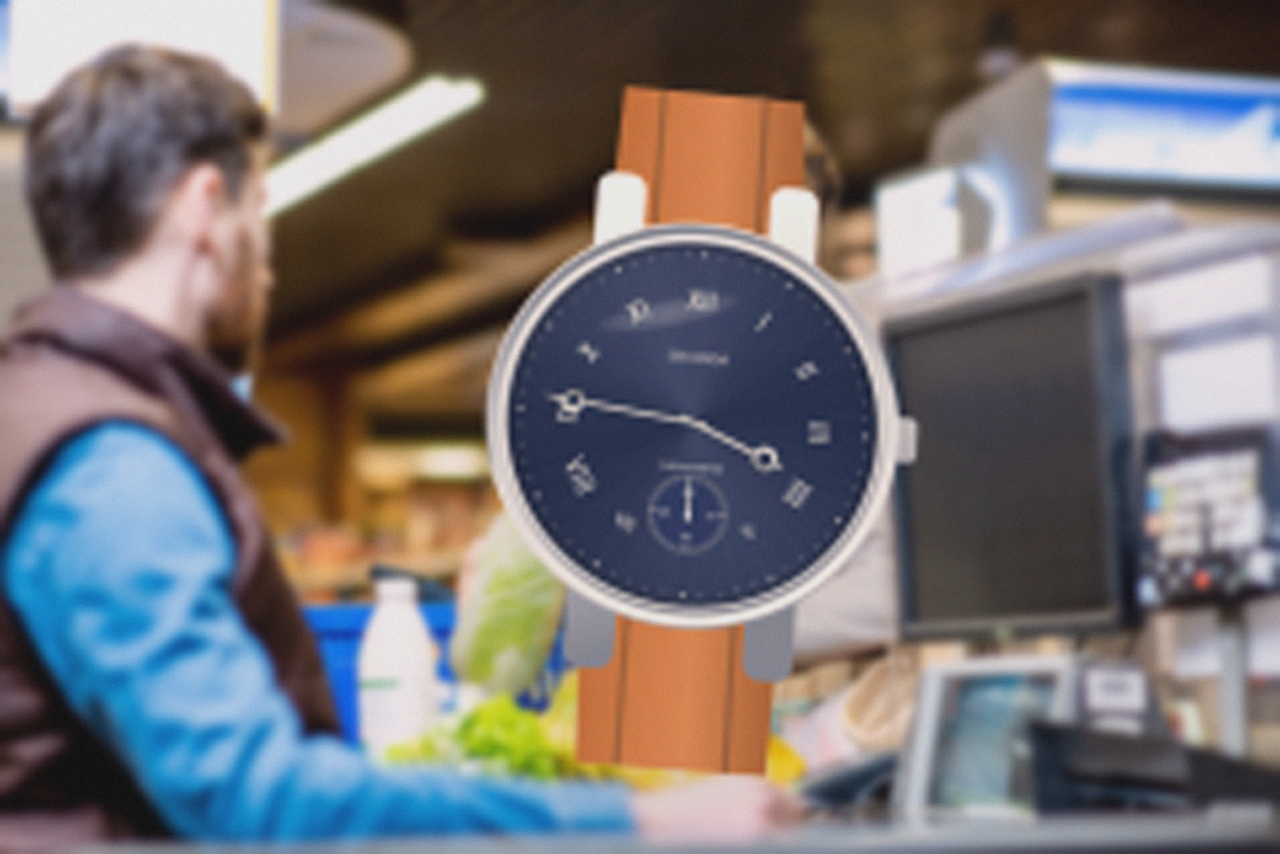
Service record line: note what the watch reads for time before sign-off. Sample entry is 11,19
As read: 3,46
